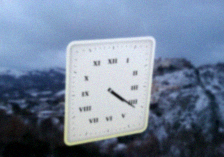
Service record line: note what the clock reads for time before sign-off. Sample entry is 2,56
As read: 4,21
